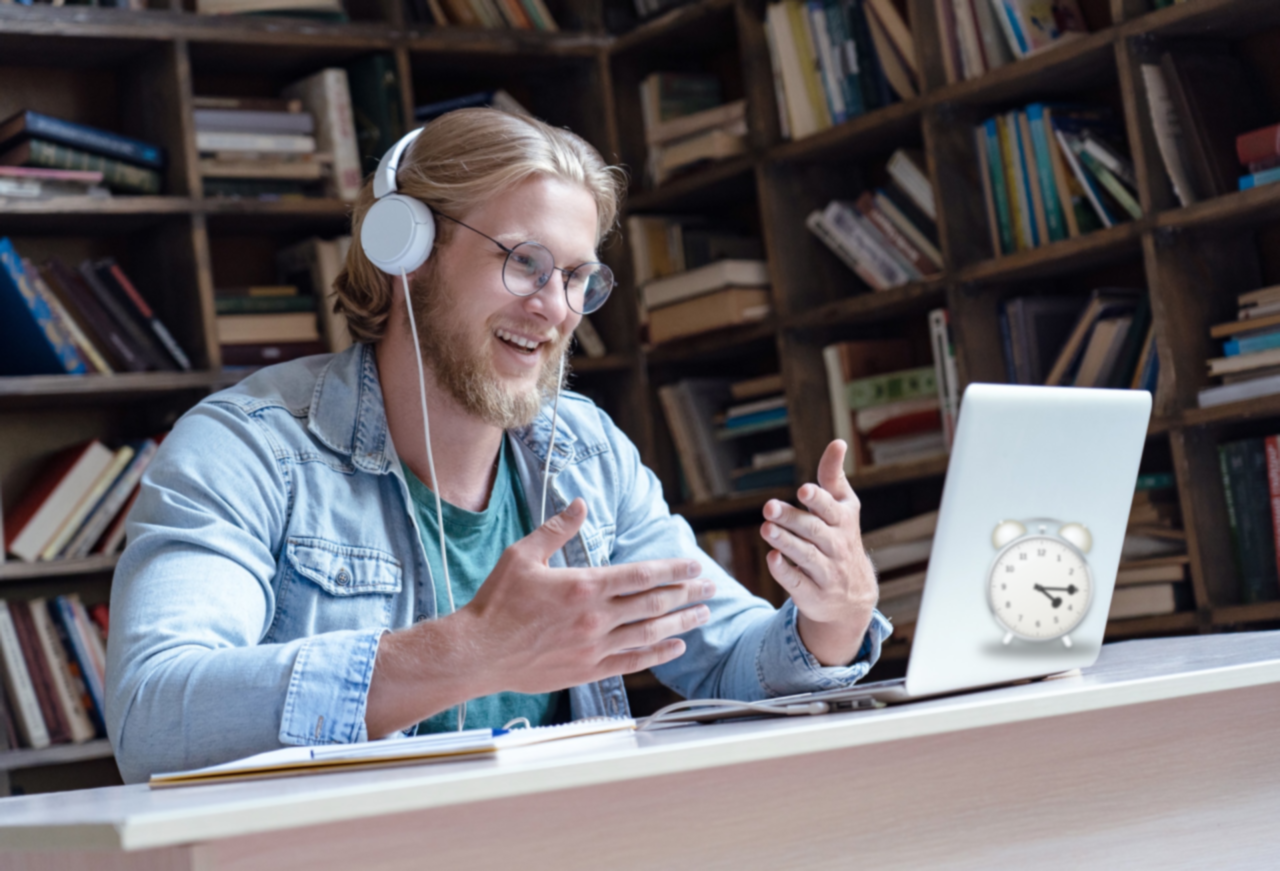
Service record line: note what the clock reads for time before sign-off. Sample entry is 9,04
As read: 4,15
